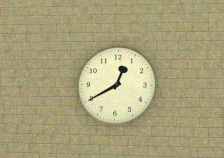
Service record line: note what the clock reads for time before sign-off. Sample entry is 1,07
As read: 12,40
